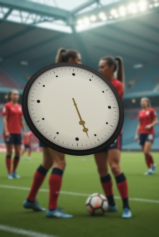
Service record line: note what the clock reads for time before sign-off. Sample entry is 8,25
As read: 5,27
